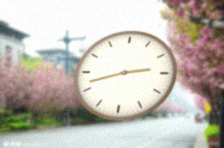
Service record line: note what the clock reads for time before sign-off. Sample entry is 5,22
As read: 2,42
